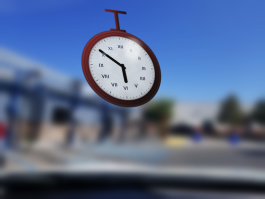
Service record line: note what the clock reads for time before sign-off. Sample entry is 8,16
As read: 5,51
